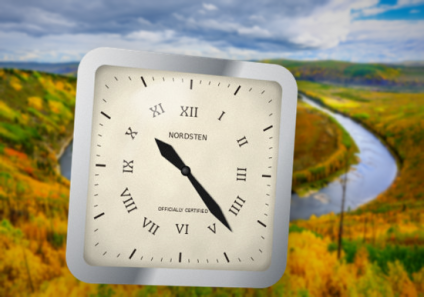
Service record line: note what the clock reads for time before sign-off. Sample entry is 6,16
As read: 10,23
